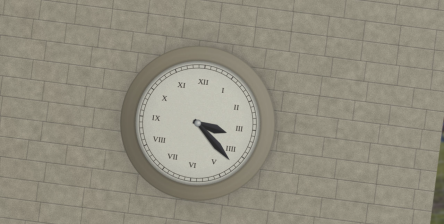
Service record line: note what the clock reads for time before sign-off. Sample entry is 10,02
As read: 3,22
